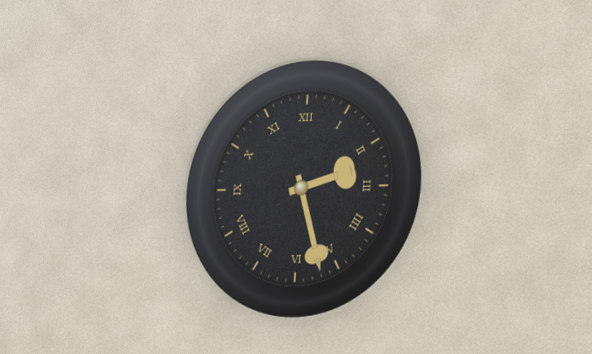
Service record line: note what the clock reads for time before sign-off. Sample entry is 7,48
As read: 2,27
